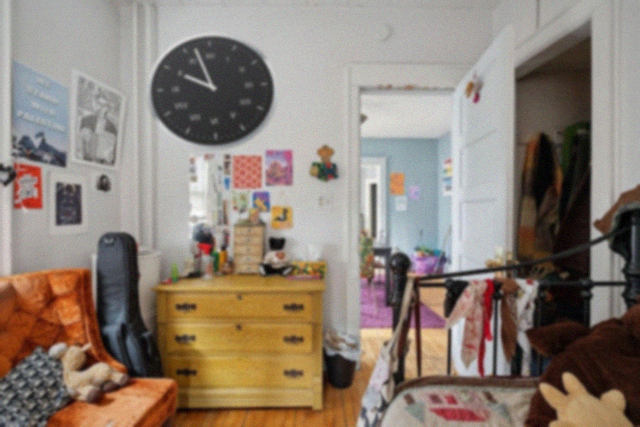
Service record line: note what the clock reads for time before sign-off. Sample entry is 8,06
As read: 9,57
